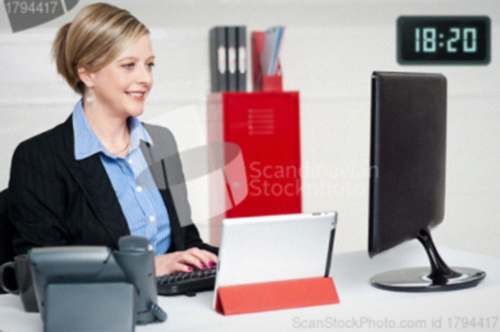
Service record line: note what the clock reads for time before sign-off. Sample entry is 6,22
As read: 18,20
